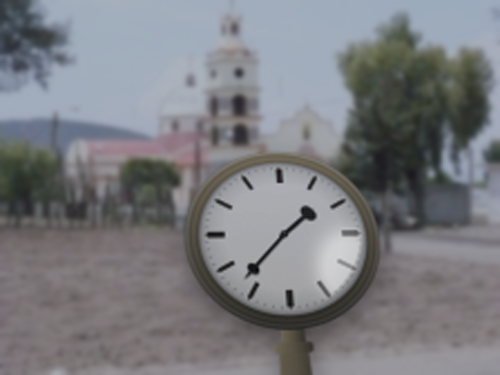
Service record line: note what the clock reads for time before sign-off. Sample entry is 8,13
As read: 1,37
